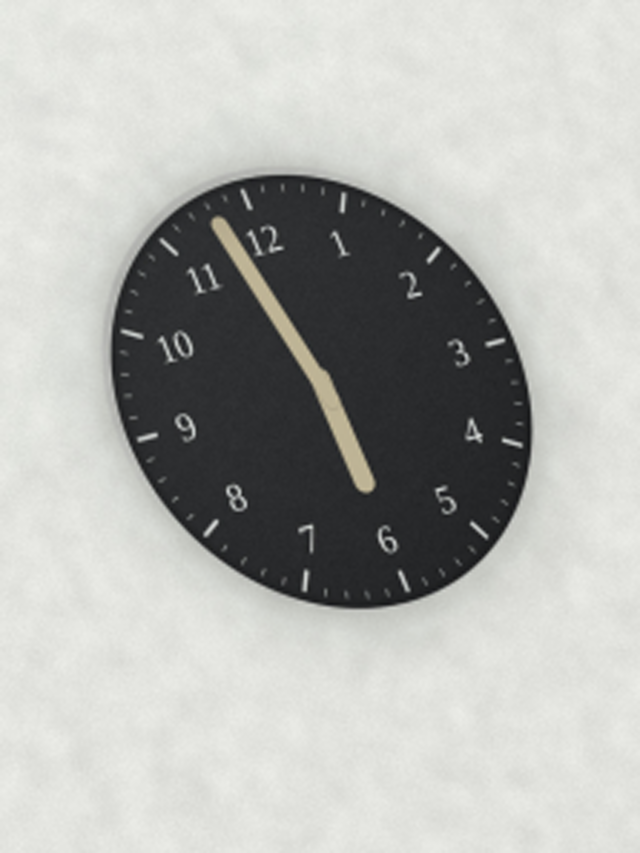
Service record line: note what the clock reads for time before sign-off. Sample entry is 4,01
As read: 5,58
